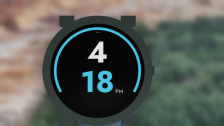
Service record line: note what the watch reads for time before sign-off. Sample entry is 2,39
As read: 4,18
